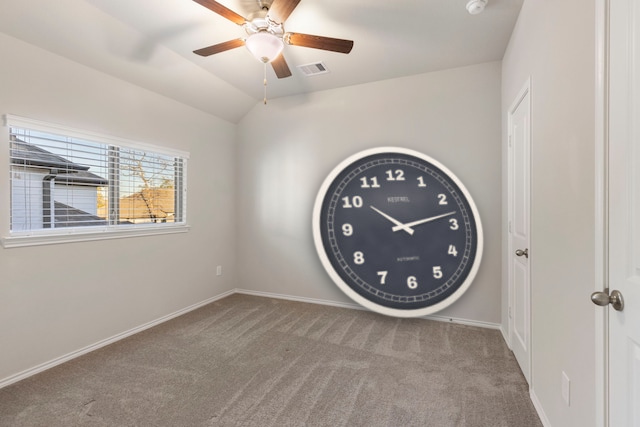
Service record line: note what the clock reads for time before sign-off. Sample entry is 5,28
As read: 10,13
